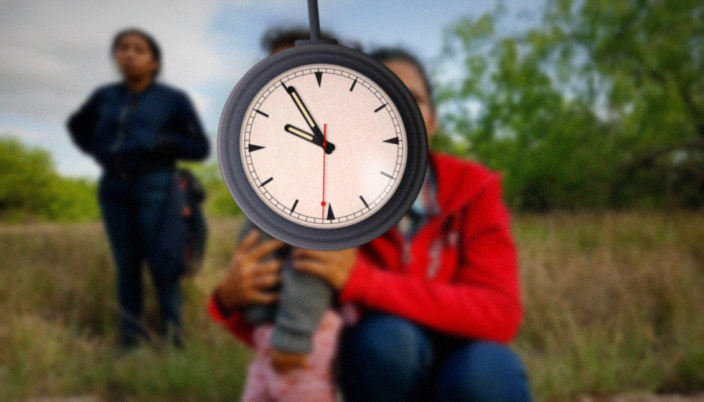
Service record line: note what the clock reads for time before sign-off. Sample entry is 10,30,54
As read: 9,55,31
